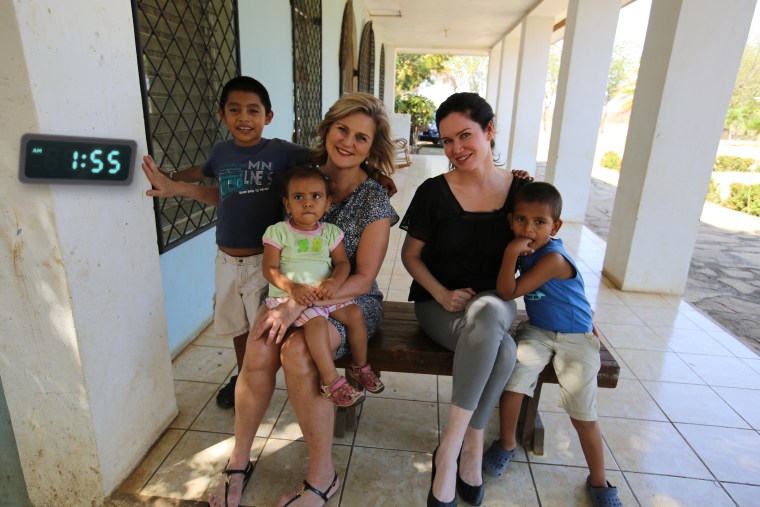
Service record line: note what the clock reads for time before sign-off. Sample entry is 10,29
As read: 1,55
